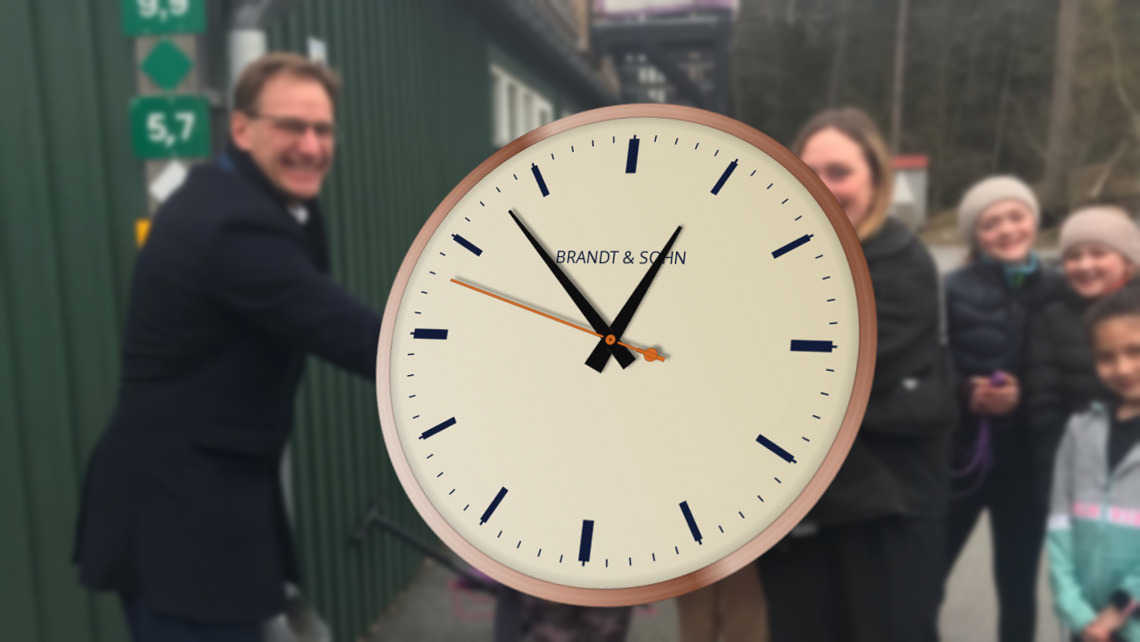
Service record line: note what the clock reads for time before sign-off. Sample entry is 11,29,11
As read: 12,52,48
